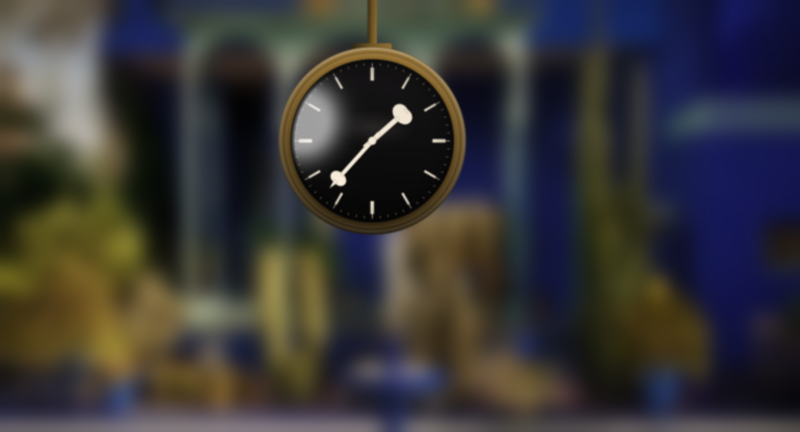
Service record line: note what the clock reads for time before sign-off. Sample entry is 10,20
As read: 1,37
